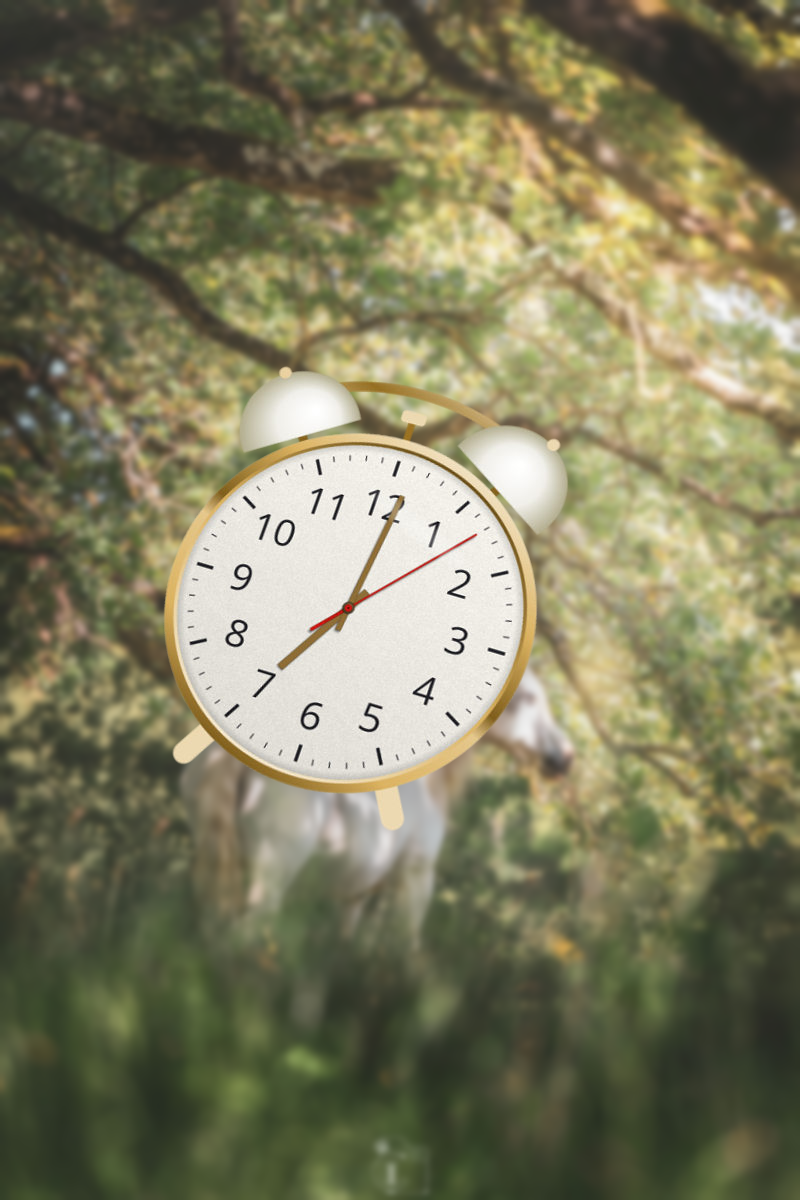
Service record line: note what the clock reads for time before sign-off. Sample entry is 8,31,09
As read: 7,01,07
